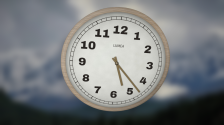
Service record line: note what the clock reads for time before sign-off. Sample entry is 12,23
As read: 5,23
